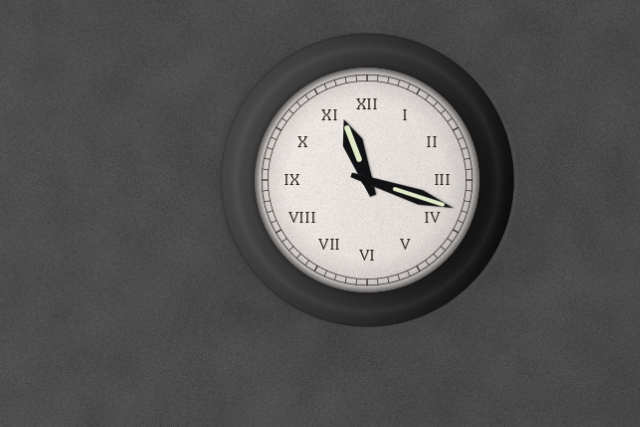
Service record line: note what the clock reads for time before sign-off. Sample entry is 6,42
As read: 11,18
